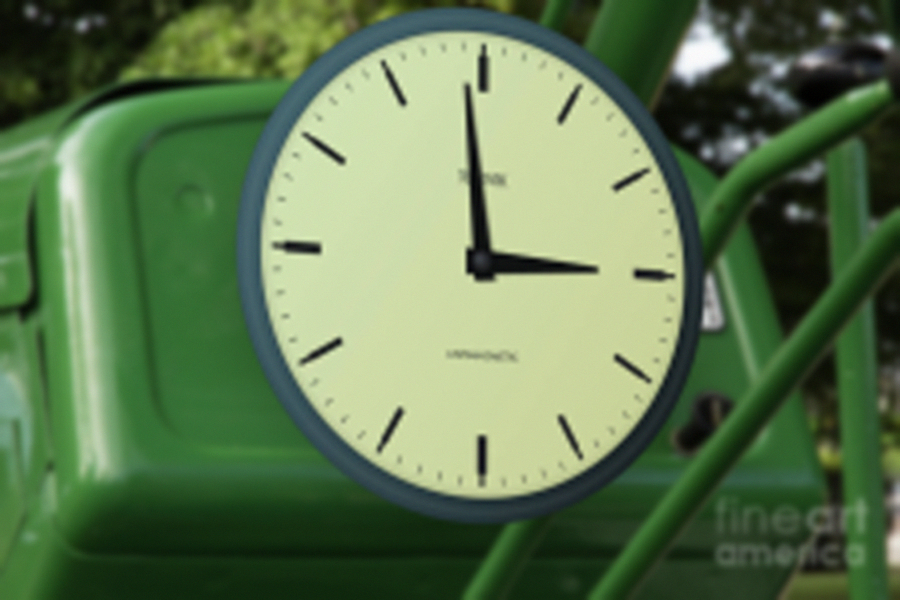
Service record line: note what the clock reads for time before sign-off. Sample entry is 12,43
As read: 2,59
